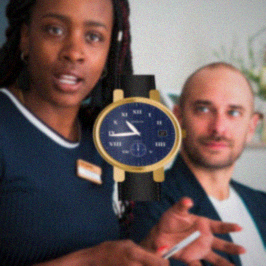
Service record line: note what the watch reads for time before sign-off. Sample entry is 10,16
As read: 10,44
